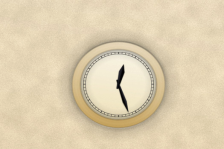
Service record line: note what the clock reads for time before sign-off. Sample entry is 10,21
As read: 12,27
